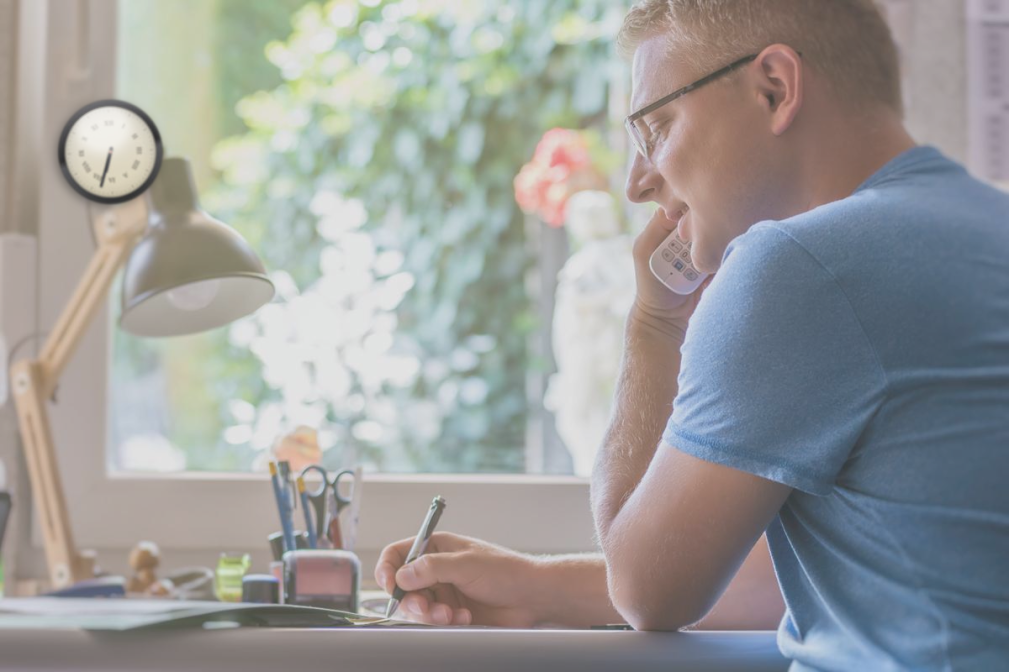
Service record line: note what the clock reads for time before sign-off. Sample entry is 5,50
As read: 6,33
